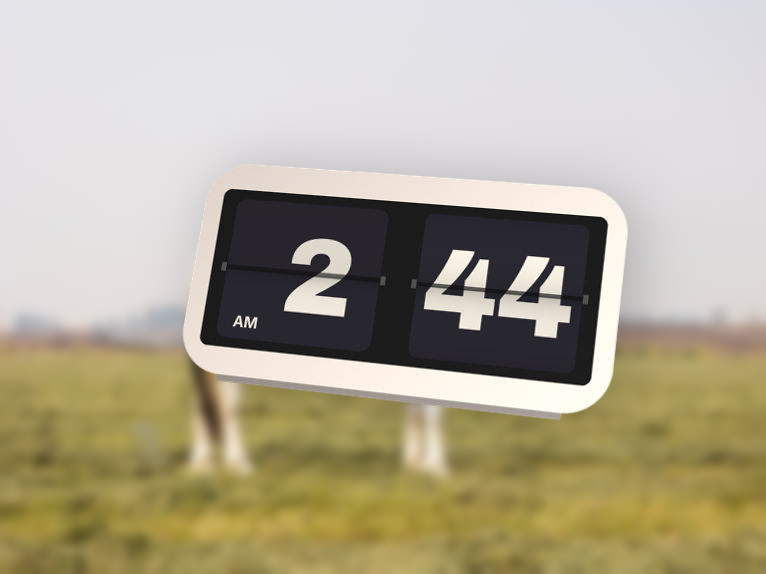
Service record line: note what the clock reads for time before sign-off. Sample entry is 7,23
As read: 2,44
